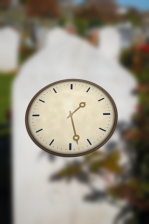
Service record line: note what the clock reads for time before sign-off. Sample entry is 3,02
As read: 1,28
